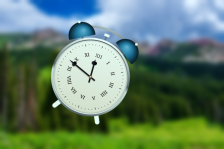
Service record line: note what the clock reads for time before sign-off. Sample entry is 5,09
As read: 11,48
